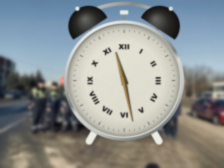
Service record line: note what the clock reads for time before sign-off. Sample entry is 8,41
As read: 11,28
